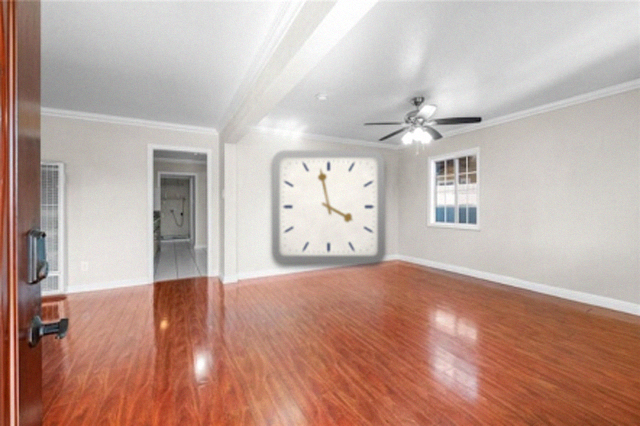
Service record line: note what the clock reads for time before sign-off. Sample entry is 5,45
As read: 3,58
